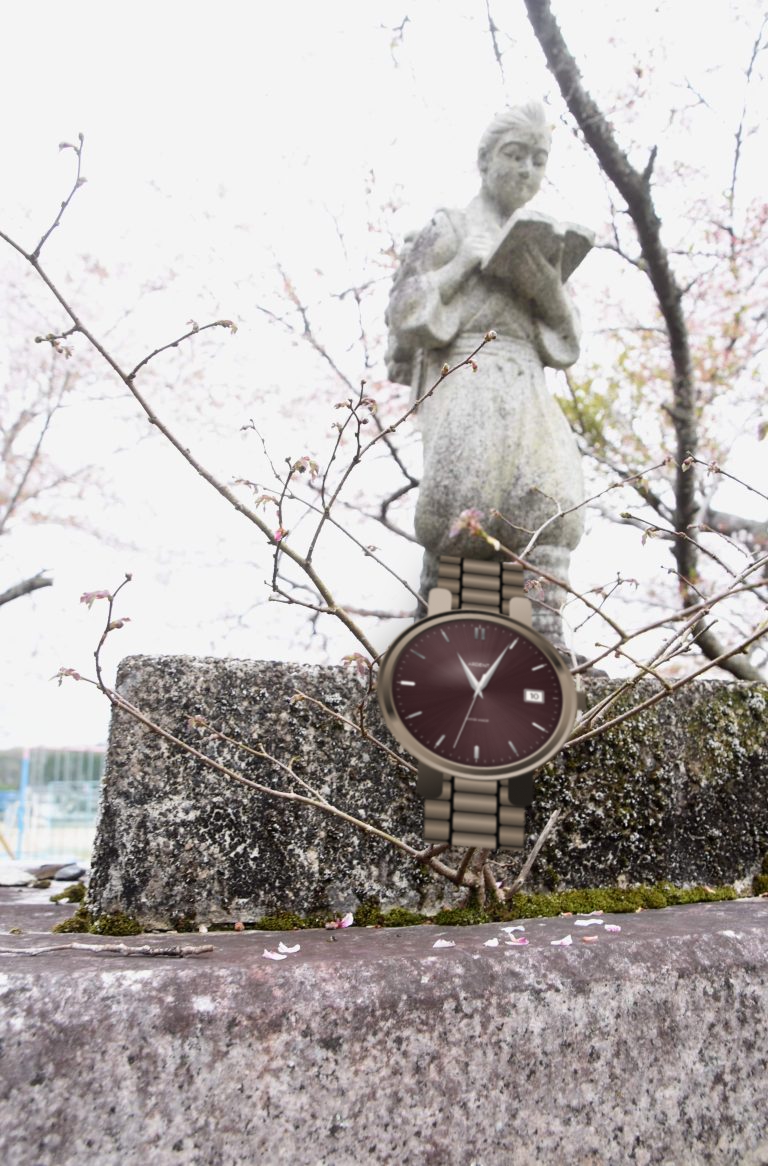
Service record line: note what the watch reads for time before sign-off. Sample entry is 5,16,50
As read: 11,04,33
